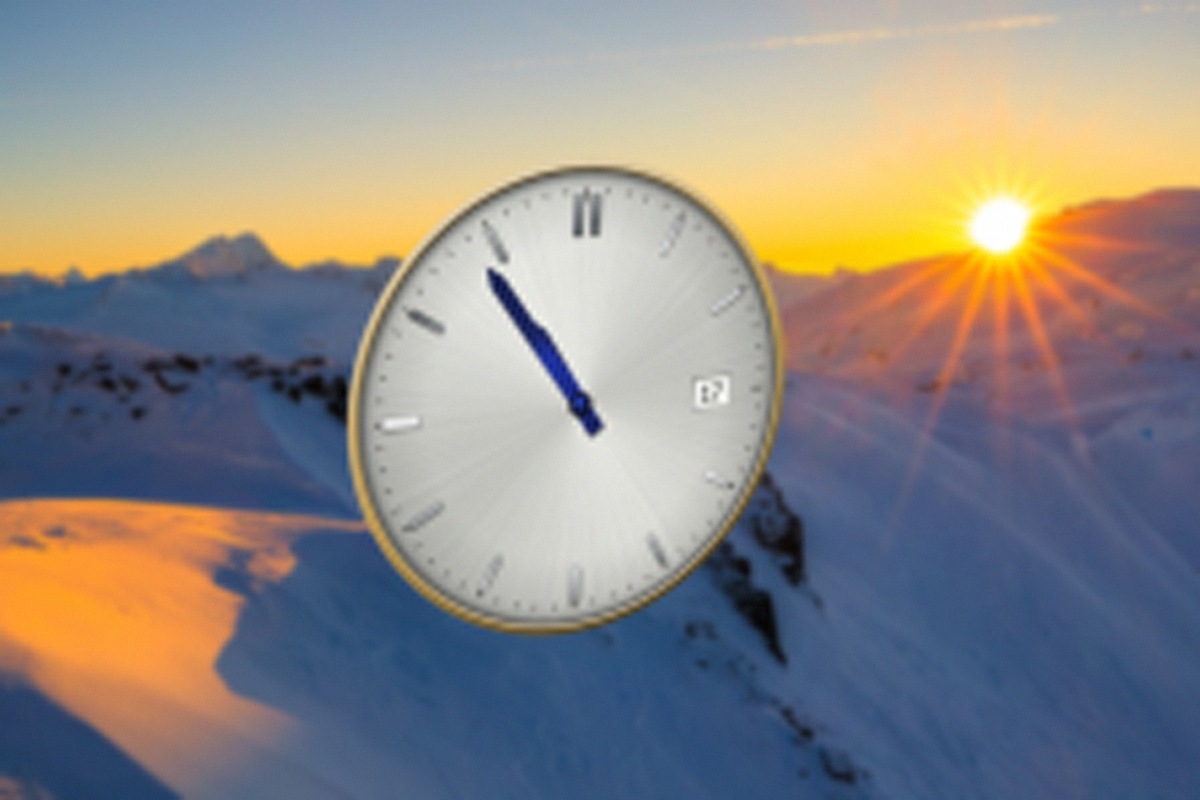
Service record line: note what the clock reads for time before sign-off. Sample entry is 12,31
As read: 10,54
